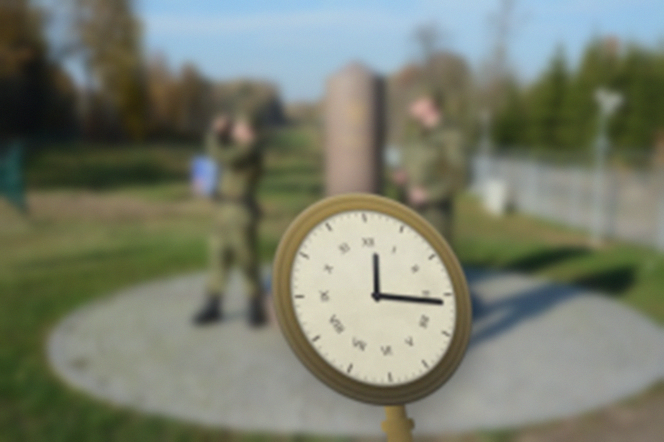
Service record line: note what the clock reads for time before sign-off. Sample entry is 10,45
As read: 12,16
